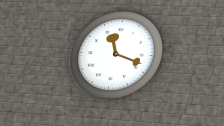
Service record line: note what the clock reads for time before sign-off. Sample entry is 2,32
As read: 11,18
